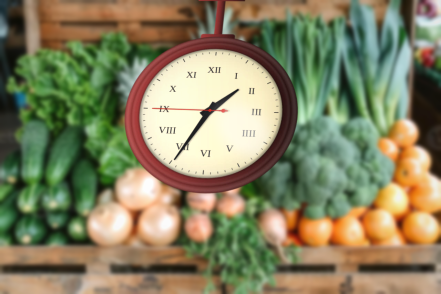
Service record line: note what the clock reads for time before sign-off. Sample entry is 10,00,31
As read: 1,34,45
